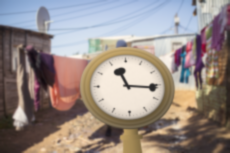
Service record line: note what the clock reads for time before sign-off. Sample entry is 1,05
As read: 11,16
